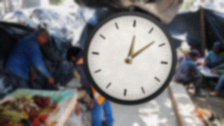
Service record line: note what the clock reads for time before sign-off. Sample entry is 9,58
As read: 12,08
